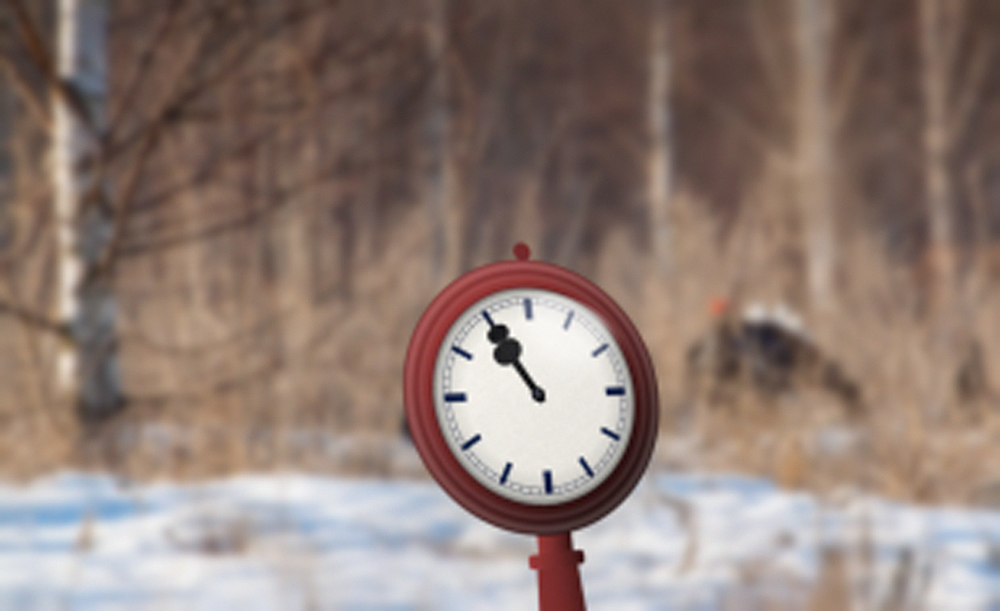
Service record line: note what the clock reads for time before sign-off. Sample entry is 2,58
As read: 10,55
